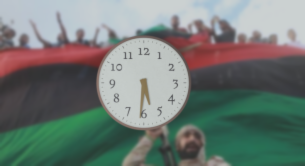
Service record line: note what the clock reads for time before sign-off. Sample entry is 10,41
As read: 5,31
